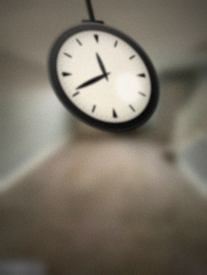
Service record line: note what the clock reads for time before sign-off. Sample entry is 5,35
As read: 11,41
